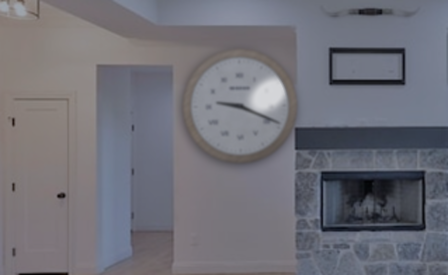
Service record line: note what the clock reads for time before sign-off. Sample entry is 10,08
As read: 9,19
